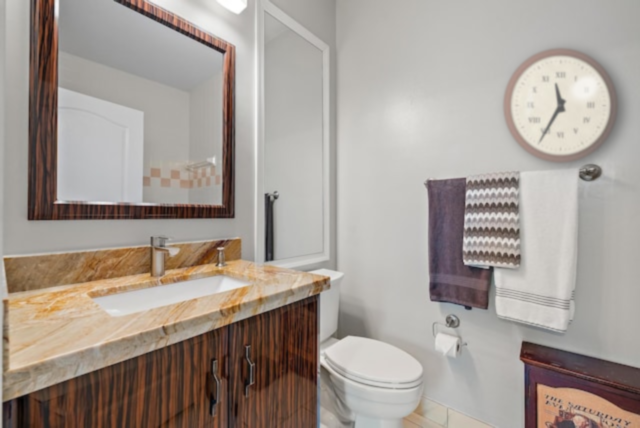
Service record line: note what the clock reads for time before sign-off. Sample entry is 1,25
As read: 11,35
